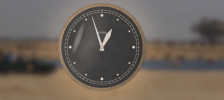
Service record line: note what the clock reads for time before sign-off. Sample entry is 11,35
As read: 12,57
